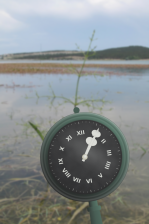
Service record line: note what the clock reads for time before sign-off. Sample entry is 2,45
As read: 1,06
